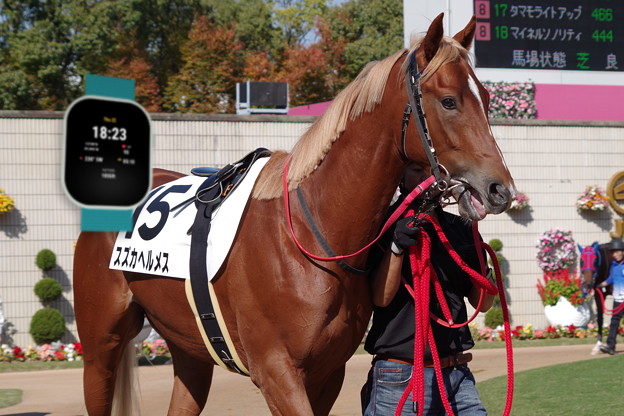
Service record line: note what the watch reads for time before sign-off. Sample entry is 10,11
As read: 18,23
